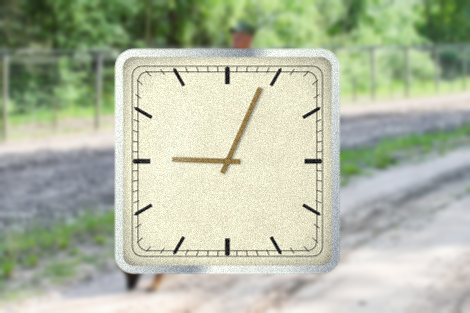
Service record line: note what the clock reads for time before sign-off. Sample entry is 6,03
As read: 9,04
